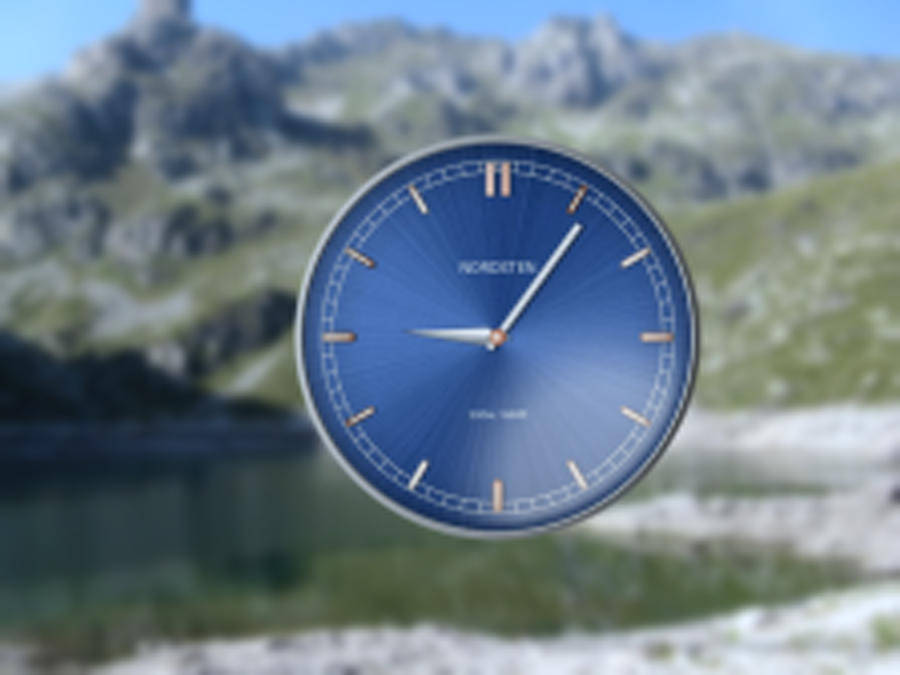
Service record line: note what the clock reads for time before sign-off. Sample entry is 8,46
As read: 9,06
